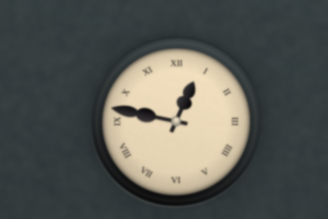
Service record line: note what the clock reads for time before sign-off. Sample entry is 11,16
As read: 12,47
